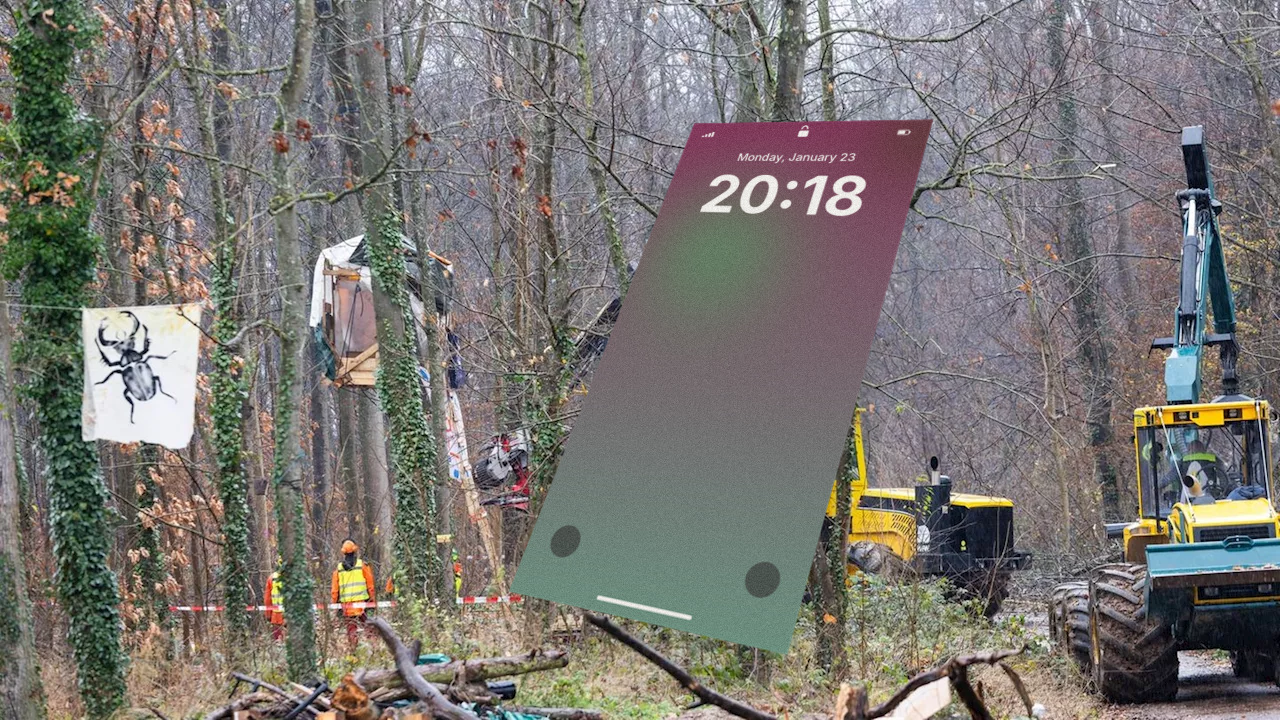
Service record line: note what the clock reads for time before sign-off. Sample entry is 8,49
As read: 20,18
